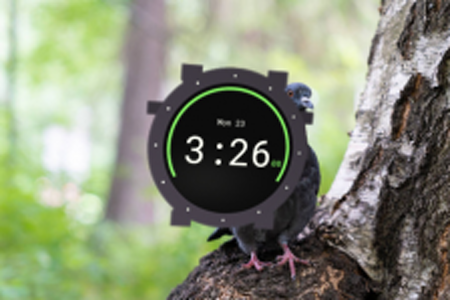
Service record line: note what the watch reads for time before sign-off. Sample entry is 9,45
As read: 3,26
